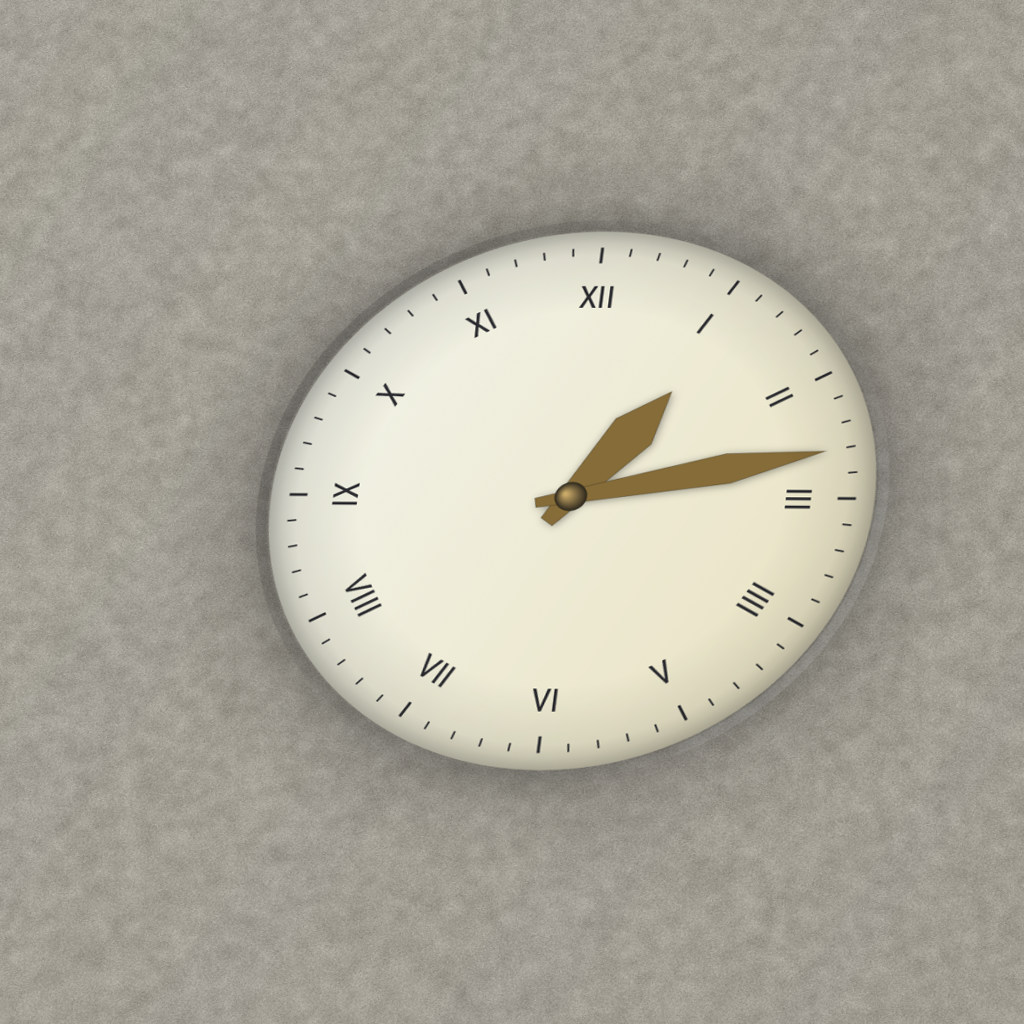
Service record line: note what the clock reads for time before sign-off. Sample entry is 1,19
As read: 1,13
